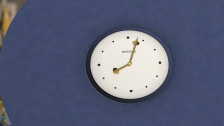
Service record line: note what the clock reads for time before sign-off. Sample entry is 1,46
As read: 8,03
